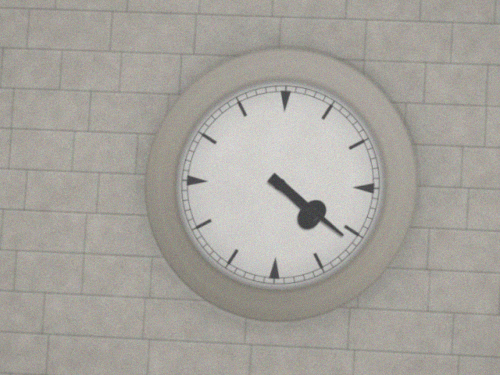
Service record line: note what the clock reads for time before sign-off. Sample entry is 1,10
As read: 4,21
